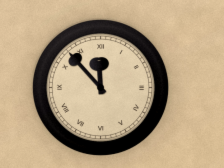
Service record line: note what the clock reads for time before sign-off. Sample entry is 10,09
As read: 11,53
